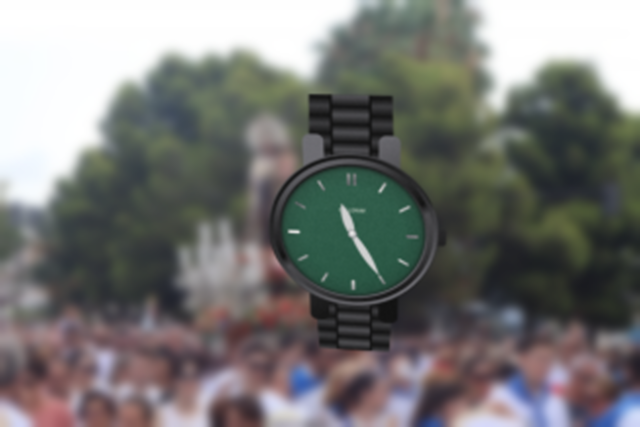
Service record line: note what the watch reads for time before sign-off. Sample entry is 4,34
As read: 11,25
